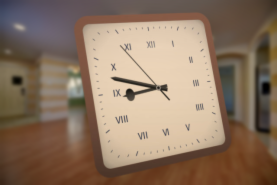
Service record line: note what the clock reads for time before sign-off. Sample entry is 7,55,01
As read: 8,47,54
